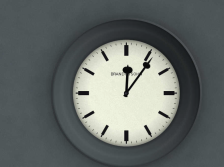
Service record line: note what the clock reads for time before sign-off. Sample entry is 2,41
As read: 12,06
